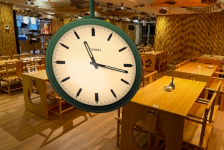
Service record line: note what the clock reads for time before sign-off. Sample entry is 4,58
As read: 11,17
